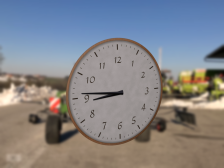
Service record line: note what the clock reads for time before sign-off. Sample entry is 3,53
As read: 8,46
